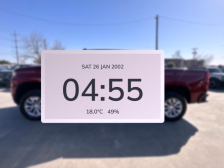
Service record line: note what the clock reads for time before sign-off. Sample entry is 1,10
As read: 4,55
